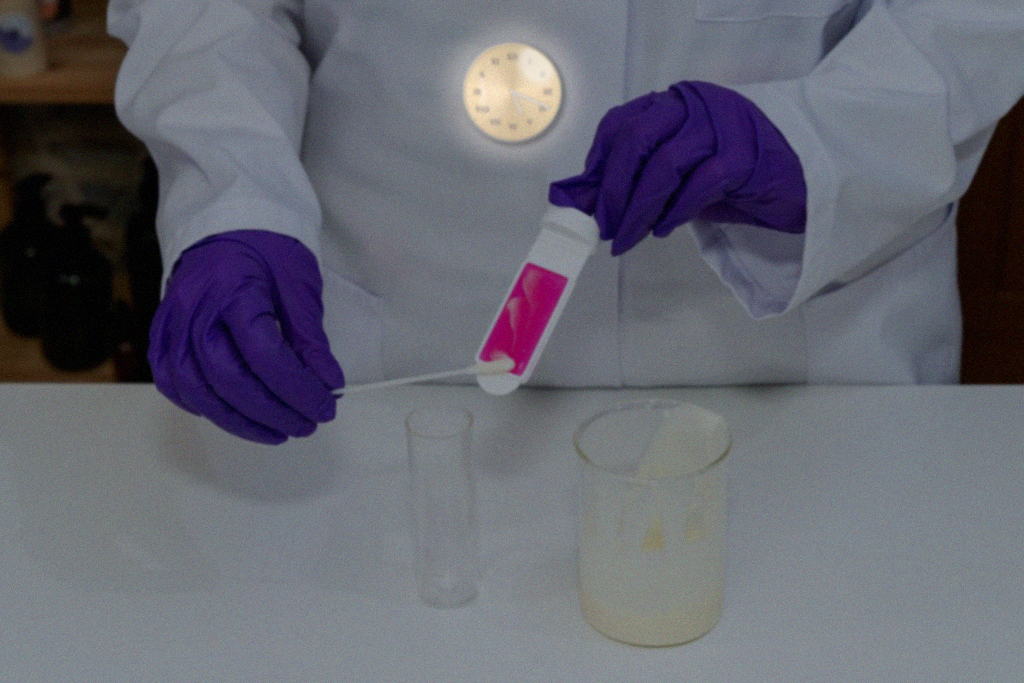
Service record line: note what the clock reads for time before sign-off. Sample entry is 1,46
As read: 5,19
